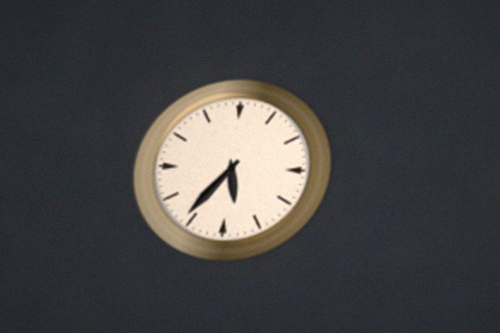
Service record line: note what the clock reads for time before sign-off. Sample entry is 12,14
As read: 5,36
